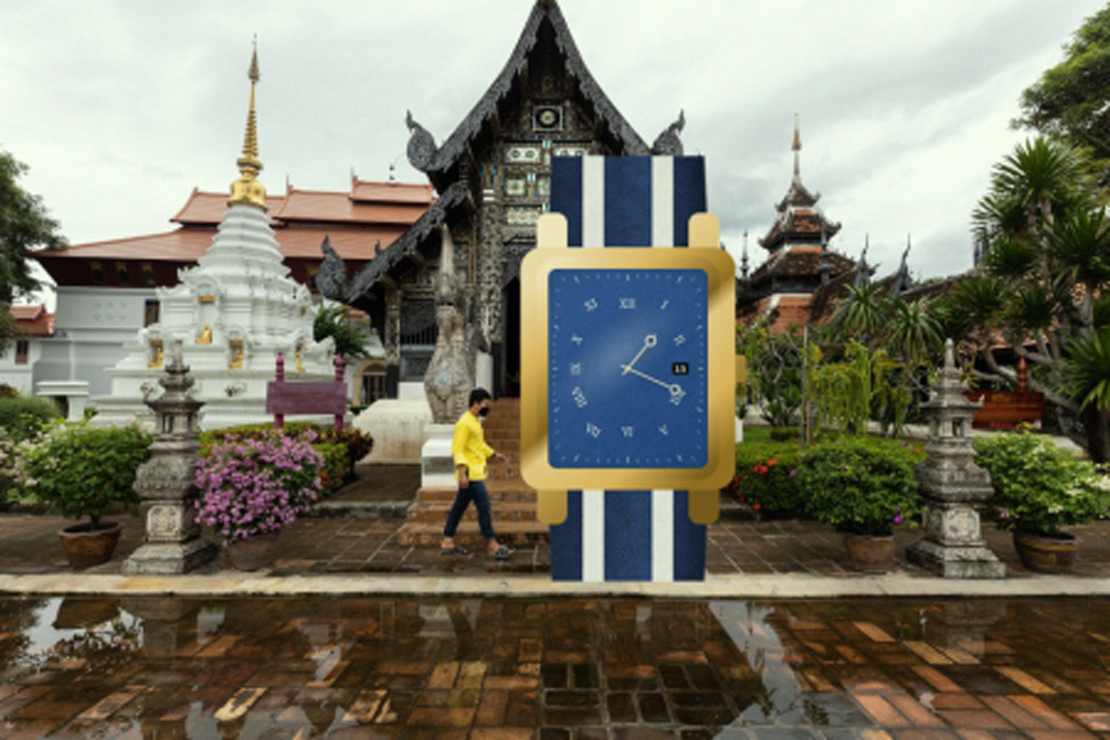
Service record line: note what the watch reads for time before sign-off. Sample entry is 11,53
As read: 1,19
